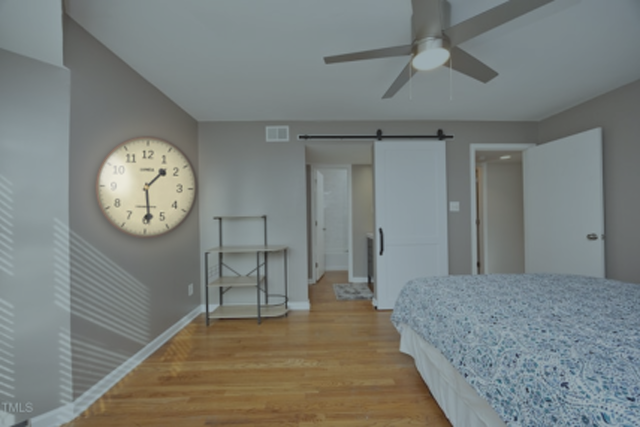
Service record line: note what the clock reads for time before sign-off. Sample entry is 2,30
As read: 1,29
